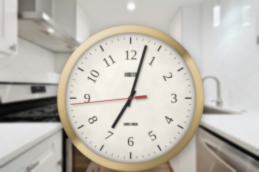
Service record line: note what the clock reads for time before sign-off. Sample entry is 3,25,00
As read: 7,02,44
